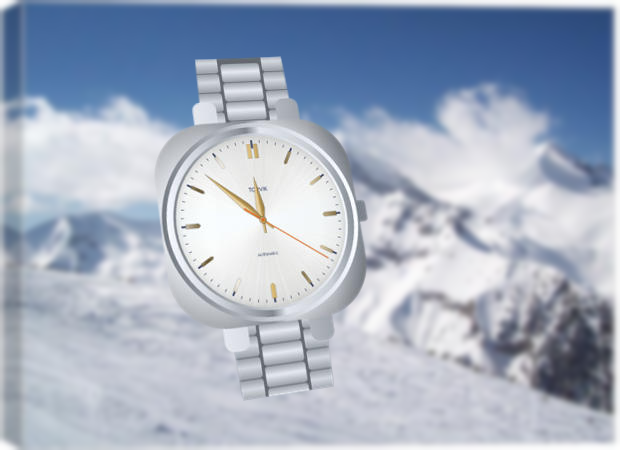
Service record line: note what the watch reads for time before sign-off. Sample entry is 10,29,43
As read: 11,52,21
